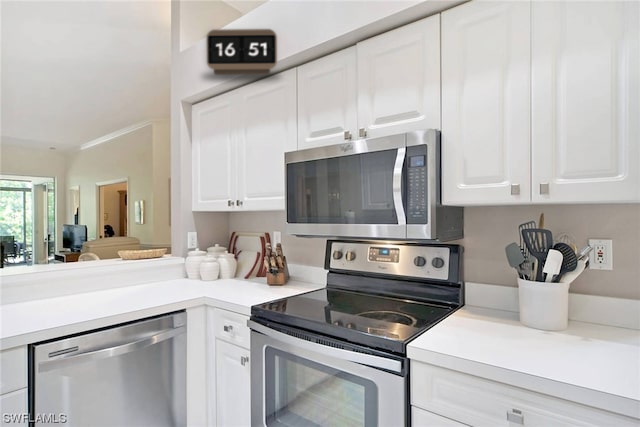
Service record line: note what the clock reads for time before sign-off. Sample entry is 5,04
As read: 16,51
